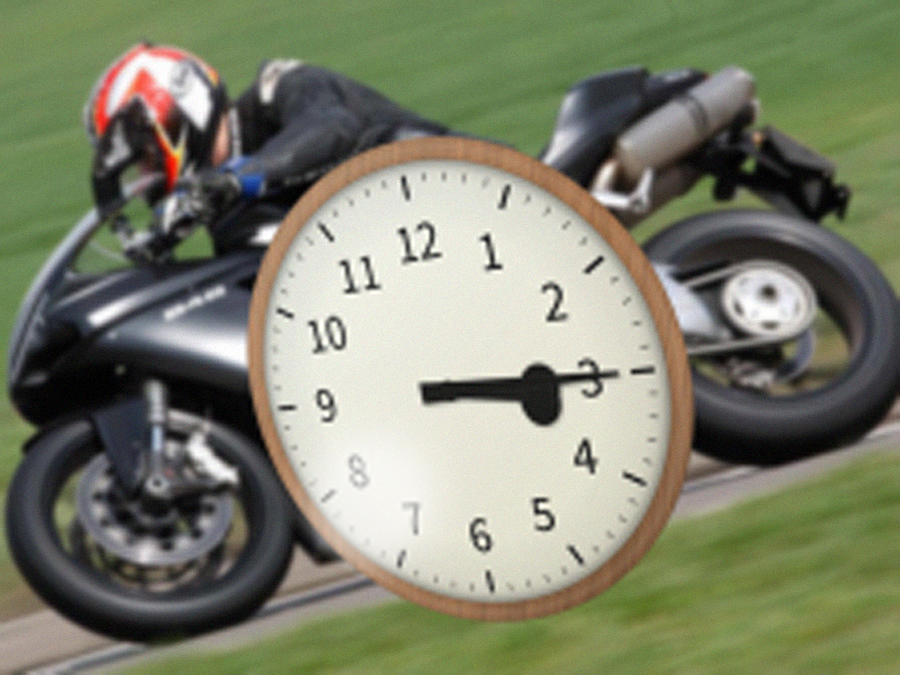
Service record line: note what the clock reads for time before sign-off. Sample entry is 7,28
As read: 3,15
